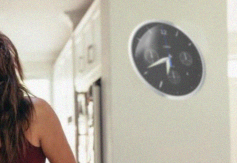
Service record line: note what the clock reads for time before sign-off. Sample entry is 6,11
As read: 6,41
